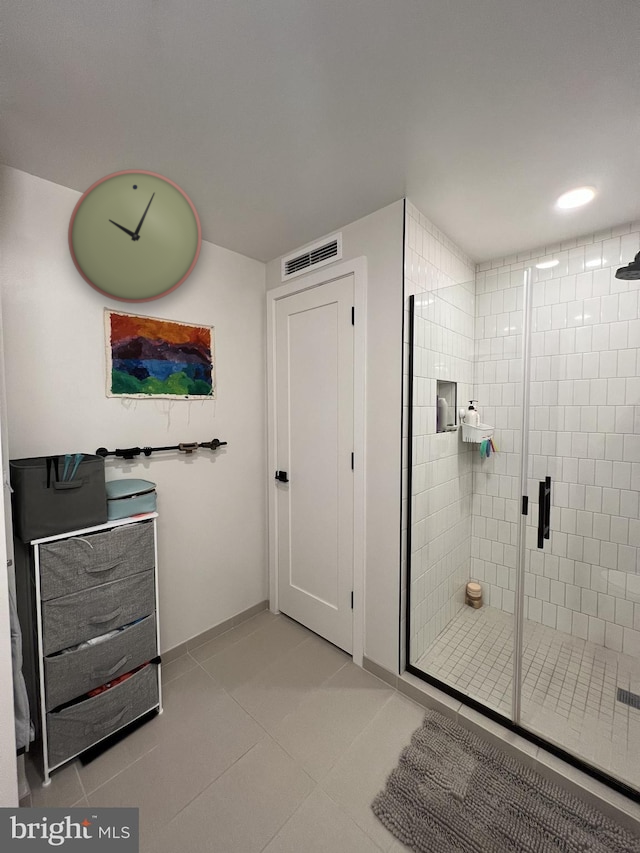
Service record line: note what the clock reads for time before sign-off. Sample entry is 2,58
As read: 10,04
